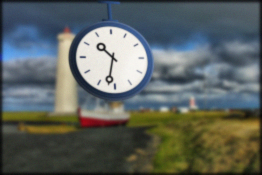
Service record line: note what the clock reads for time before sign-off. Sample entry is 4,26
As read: 10,32
